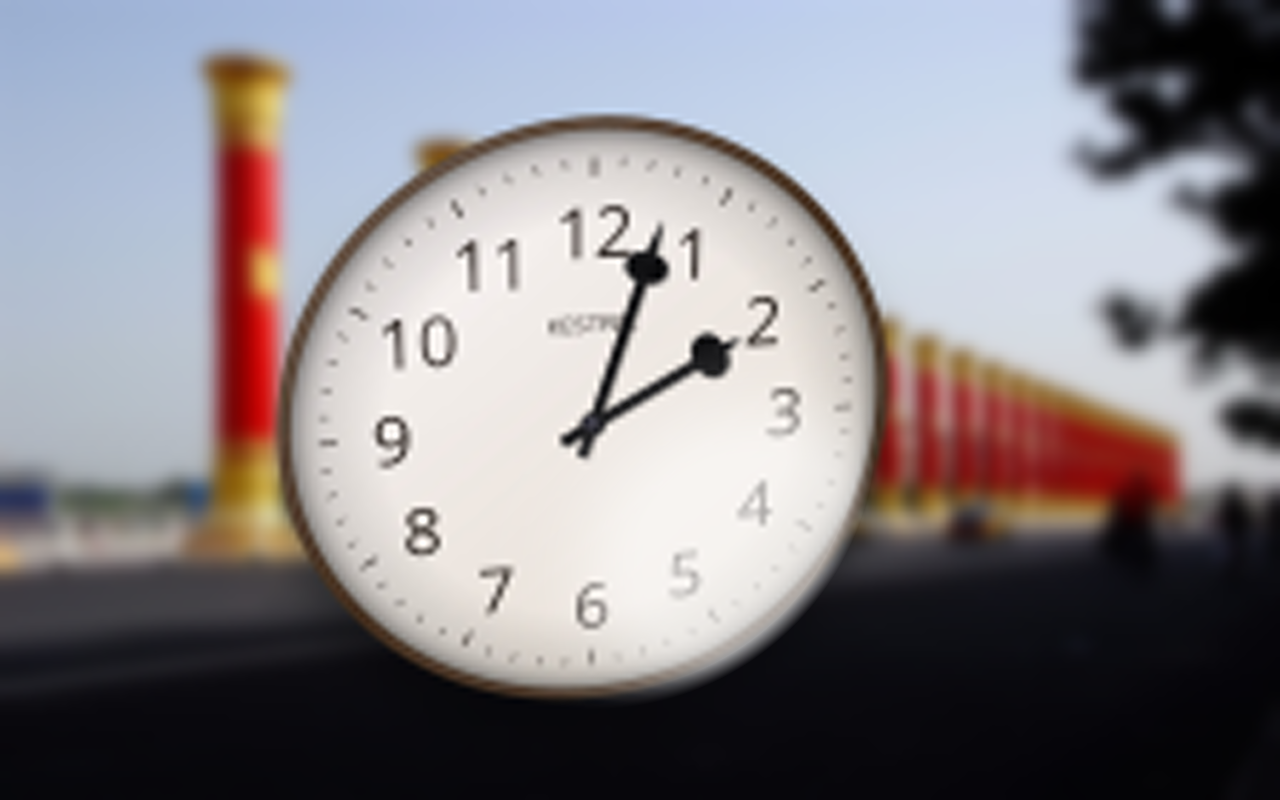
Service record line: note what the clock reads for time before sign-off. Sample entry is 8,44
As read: 2,03
